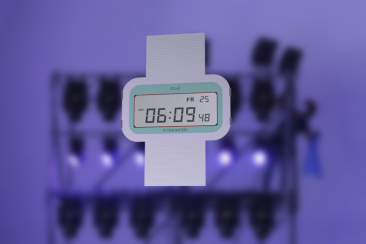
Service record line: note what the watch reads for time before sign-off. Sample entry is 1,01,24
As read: 6,09,48
